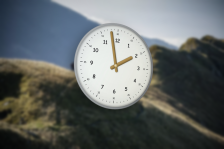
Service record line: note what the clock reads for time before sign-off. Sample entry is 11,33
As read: 1,58
